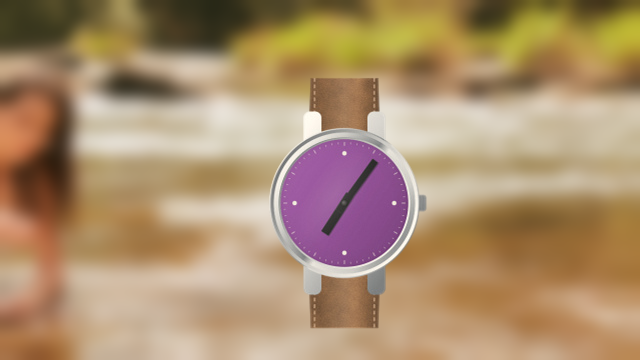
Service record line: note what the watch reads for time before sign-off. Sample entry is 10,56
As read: 7,06
